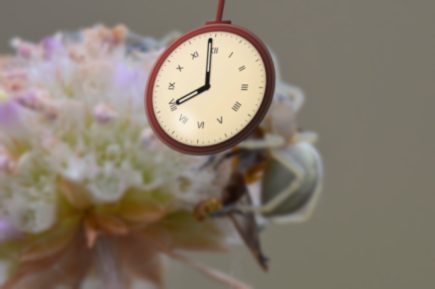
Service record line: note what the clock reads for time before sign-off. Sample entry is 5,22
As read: 7,59
